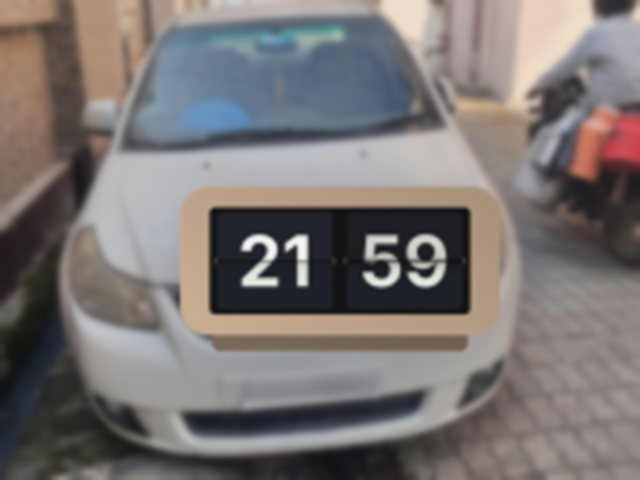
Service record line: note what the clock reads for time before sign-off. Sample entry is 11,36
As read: 21,59
